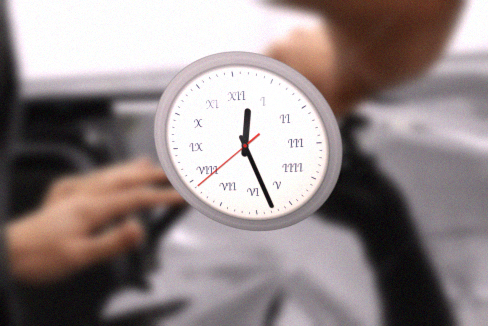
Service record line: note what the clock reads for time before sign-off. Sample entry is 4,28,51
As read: 12,27,39
